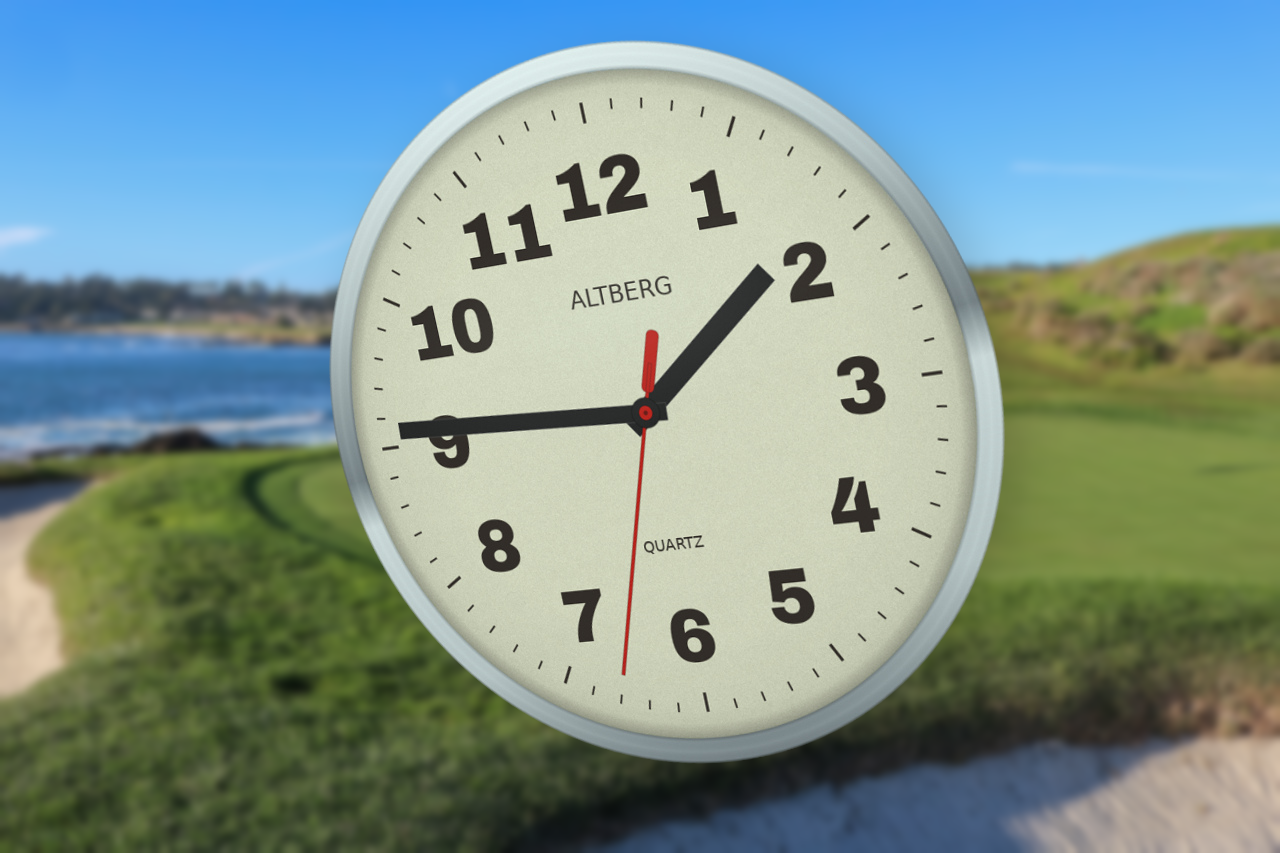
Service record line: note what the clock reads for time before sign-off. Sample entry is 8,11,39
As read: 1,45,33
